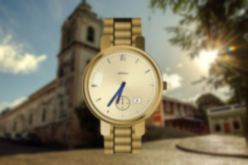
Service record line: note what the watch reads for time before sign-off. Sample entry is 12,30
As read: 6,36
